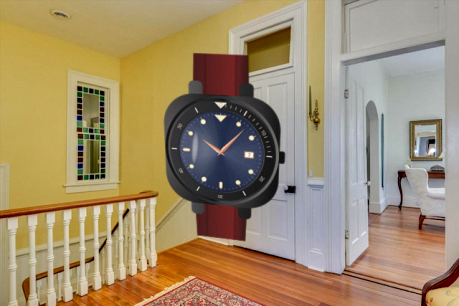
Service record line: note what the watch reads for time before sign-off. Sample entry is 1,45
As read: 10,07
